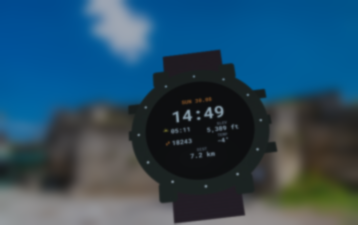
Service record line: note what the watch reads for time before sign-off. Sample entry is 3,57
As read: 14,49
